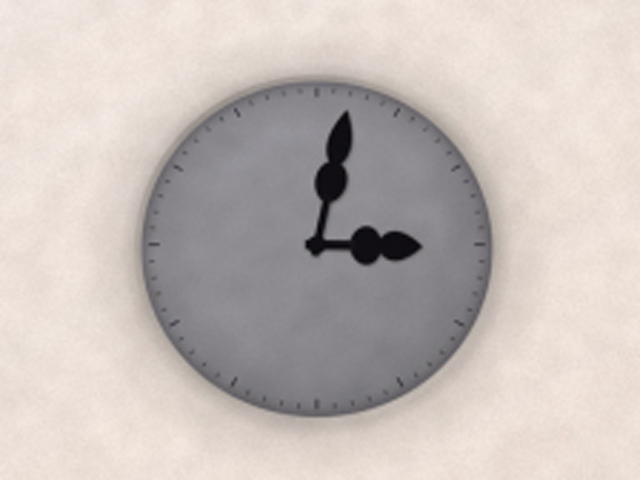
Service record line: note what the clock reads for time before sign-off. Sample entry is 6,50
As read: 3,02
